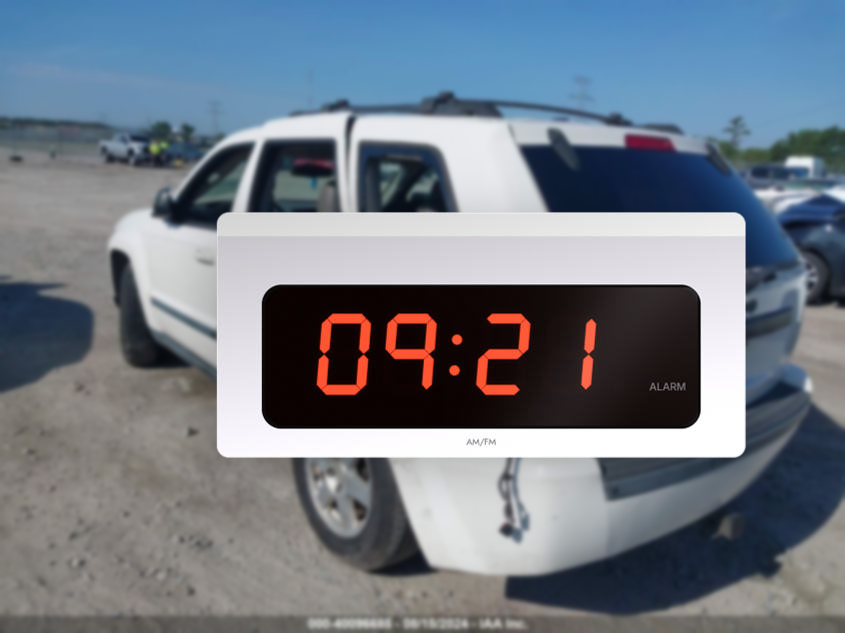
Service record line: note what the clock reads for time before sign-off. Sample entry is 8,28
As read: 9,21
